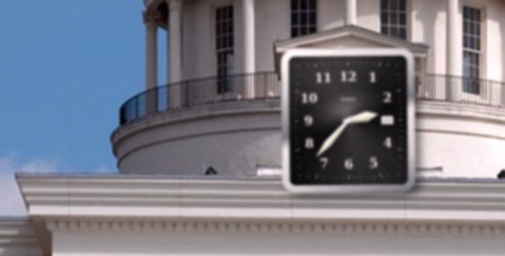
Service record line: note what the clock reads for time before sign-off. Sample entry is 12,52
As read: 2,37
